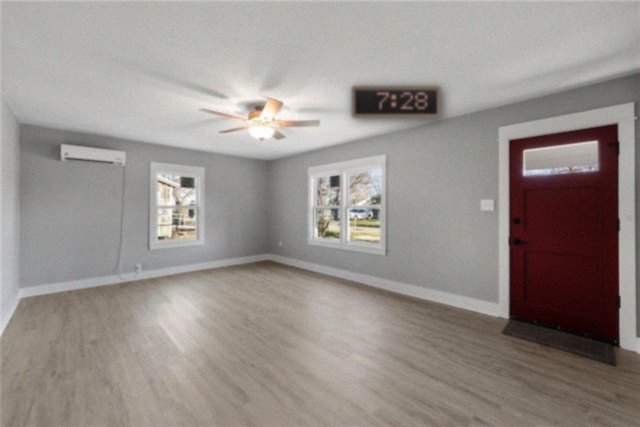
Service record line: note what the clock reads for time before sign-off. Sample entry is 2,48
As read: 7,28
